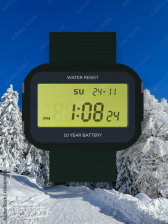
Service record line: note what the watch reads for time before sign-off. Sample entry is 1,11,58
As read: 1,08,24
